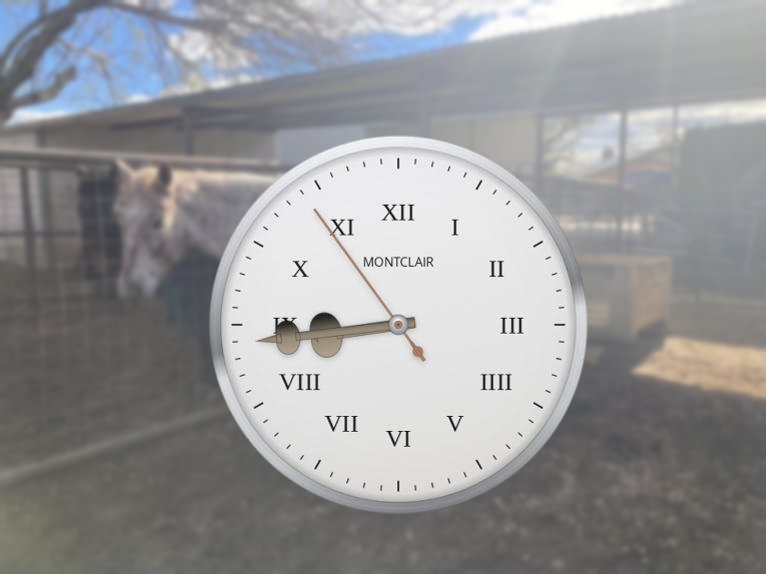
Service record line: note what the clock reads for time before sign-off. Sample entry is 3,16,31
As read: 8,43,54
